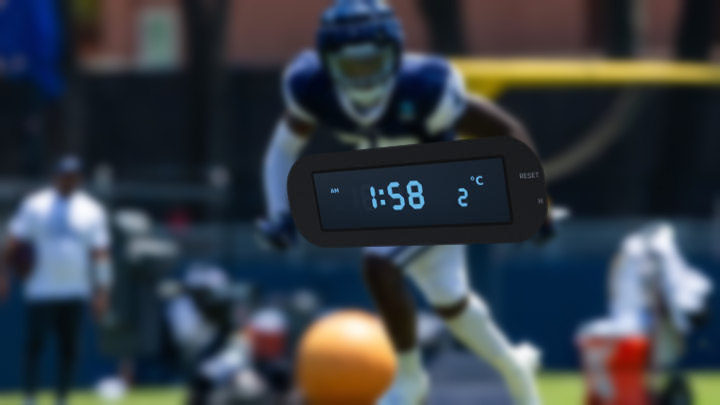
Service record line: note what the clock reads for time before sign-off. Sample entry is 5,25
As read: 1,58
